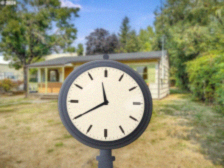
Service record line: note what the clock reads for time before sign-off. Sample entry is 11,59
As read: 11,40
